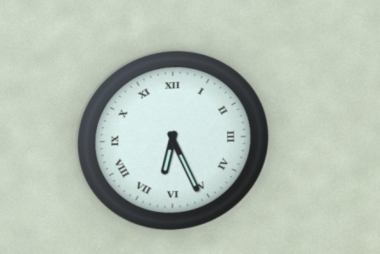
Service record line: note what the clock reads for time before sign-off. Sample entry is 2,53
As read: 6,26
